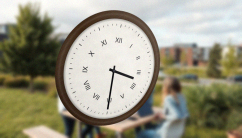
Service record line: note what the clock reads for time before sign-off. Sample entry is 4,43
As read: 3,30
